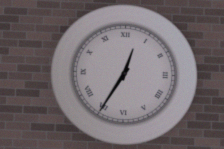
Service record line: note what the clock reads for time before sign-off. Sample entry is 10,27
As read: 12,35
